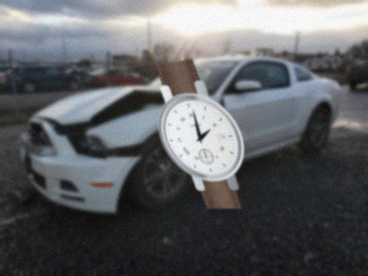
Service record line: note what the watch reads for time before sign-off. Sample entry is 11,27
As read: 2,01
